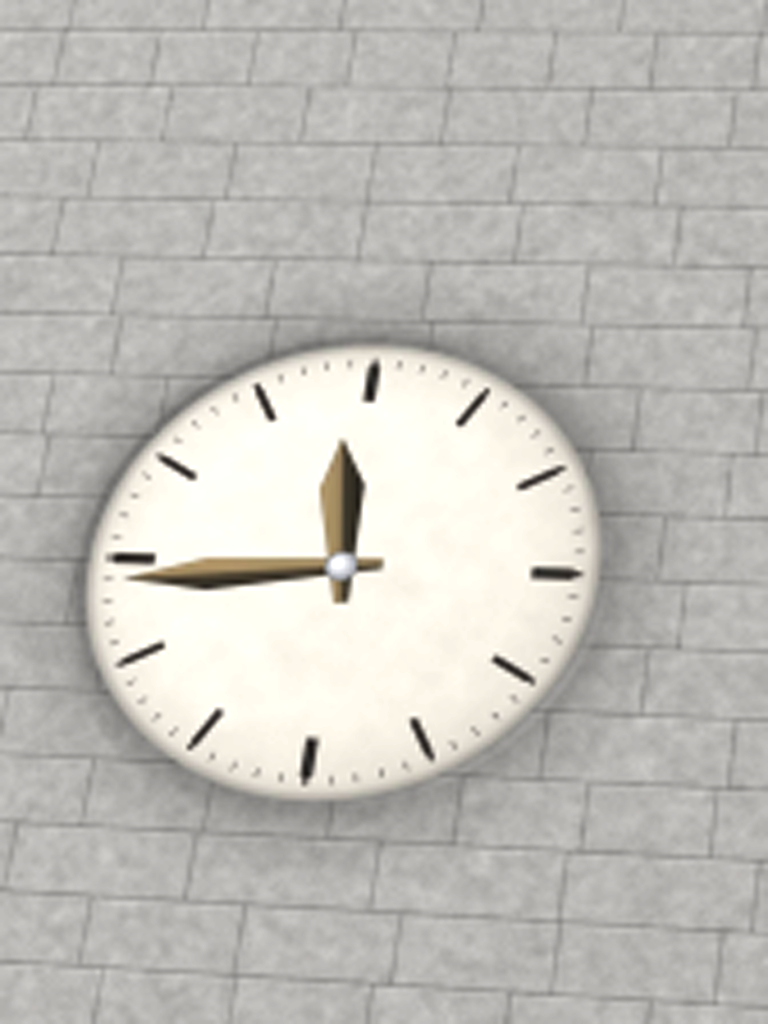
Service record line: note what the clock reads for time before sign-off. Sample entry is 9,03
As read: 11,44
